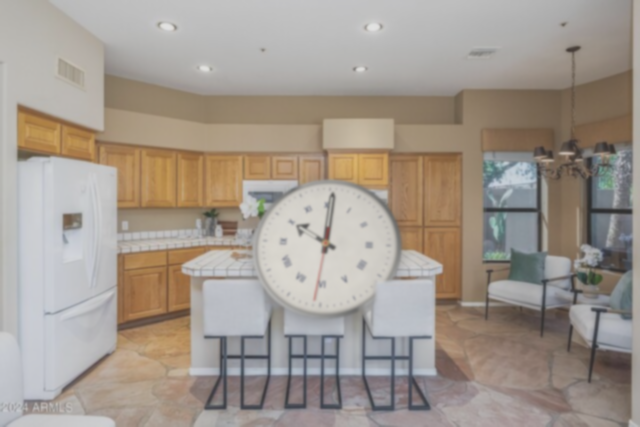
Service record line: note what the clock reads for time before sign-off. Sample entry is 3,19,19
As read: 10,00,31
